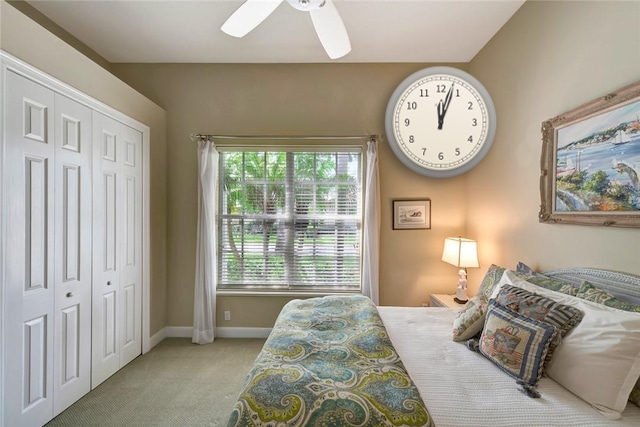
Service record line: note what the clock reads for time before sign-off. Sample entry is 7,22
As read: 12,03
